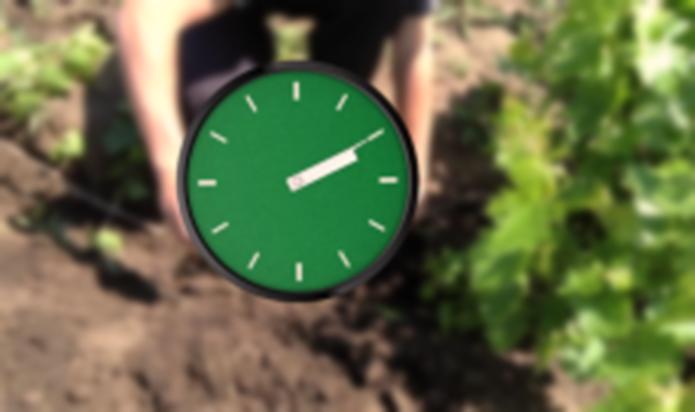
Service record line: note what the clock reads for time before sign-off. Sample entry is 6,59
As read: 2,10
